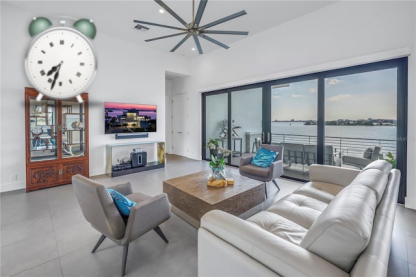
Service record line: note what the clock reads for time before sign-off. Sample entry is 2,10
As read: 7,33
